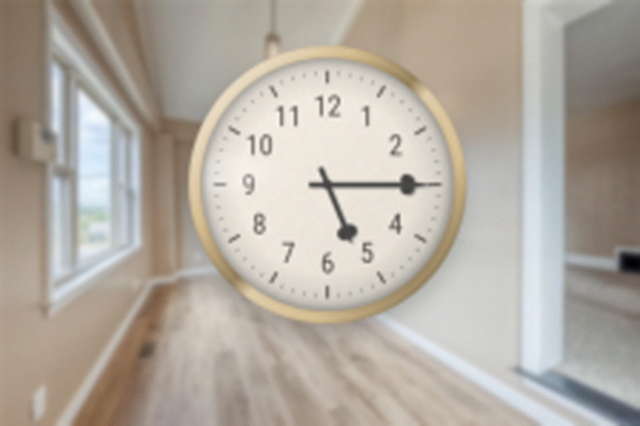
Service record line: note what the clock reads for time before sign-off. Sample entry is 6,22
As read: 5,15
